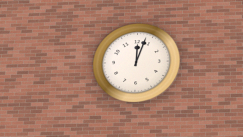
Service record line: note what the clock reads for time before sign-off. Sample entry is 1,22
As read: 12,03
